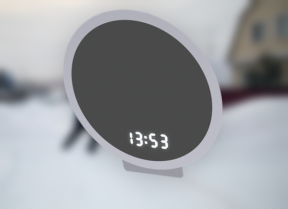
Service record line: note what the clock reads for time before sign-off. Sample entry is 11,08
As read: 13,53
